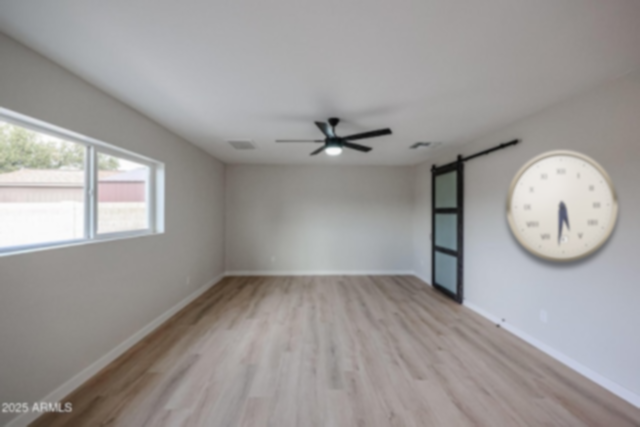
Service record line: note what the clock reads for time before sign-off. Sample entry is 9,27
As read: 5,31
